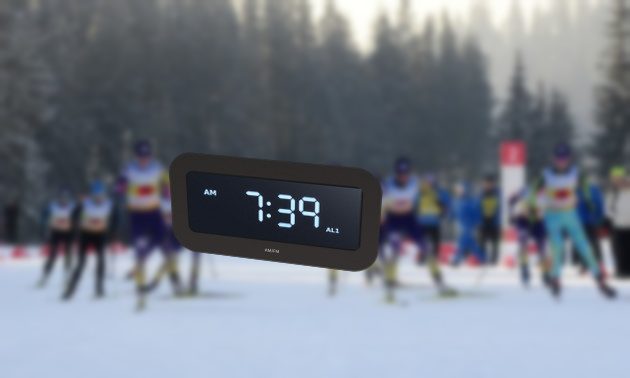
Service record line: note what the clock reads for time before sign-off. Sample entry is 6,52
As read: 7,39
